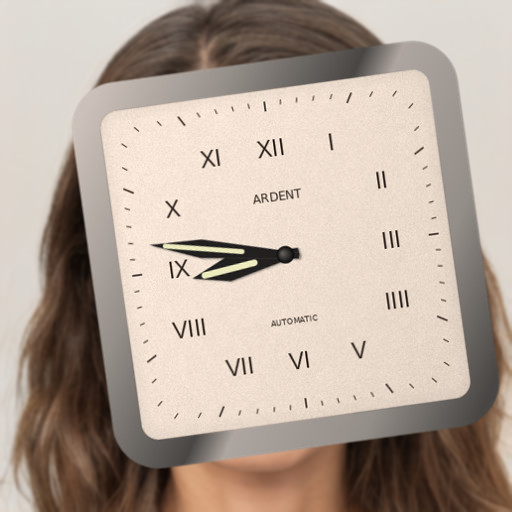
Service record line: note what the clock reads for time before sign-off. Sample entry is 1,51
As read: 8,47
